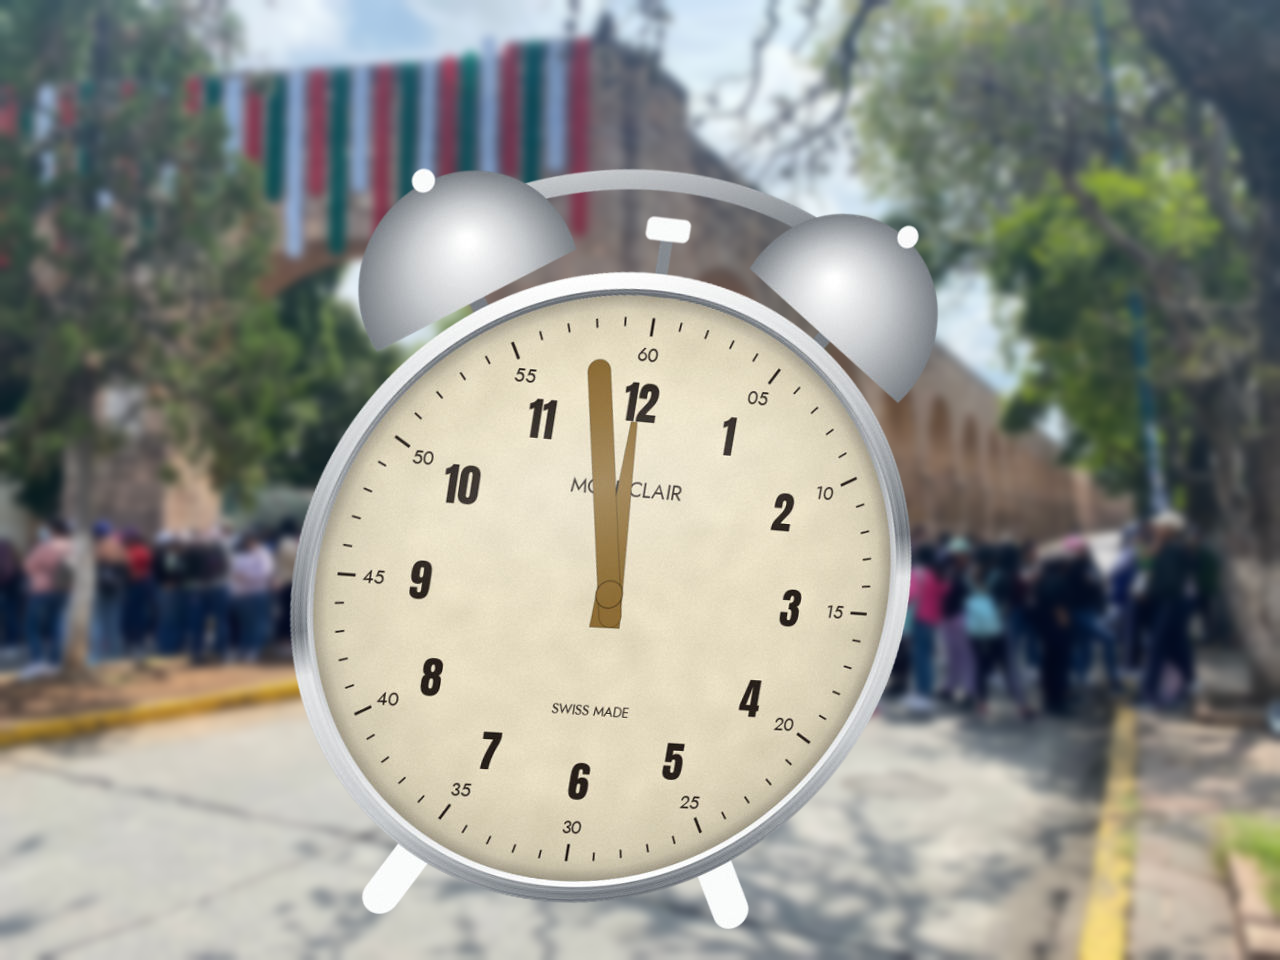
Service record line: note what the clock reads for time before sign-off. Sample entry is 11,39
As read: 11,58
